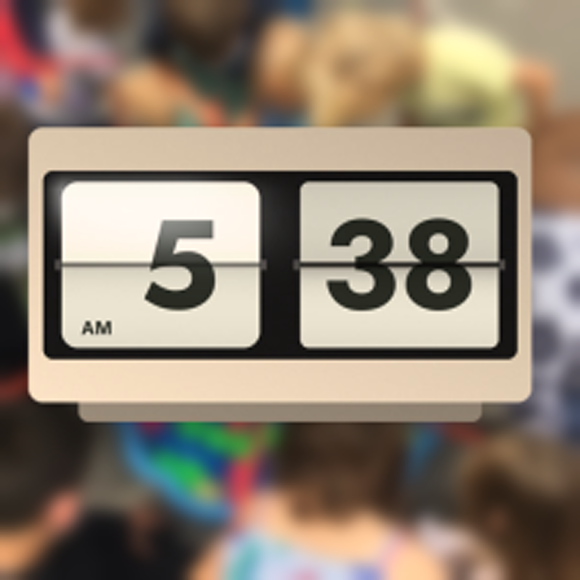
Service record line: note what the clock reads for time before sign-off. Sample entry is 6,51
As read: 5,38
